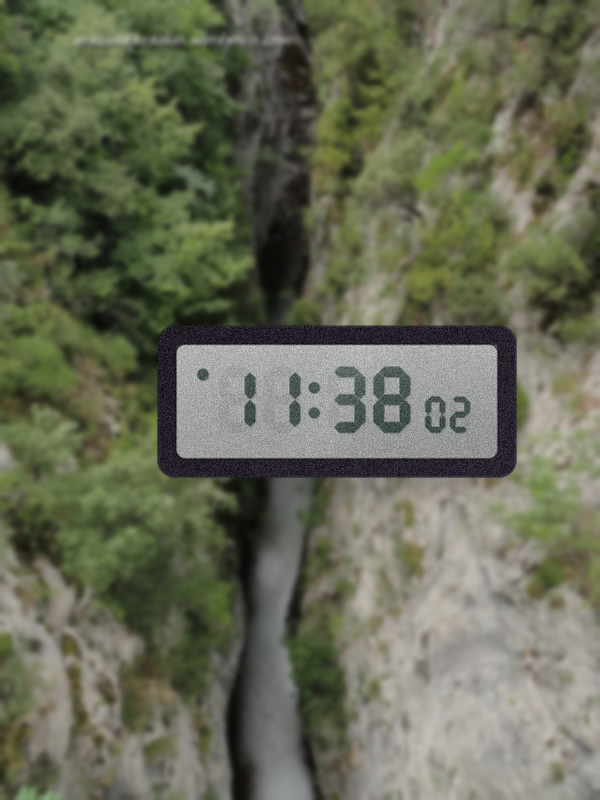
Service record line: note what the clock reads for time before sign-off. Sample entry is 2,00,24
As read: 11,38,02
